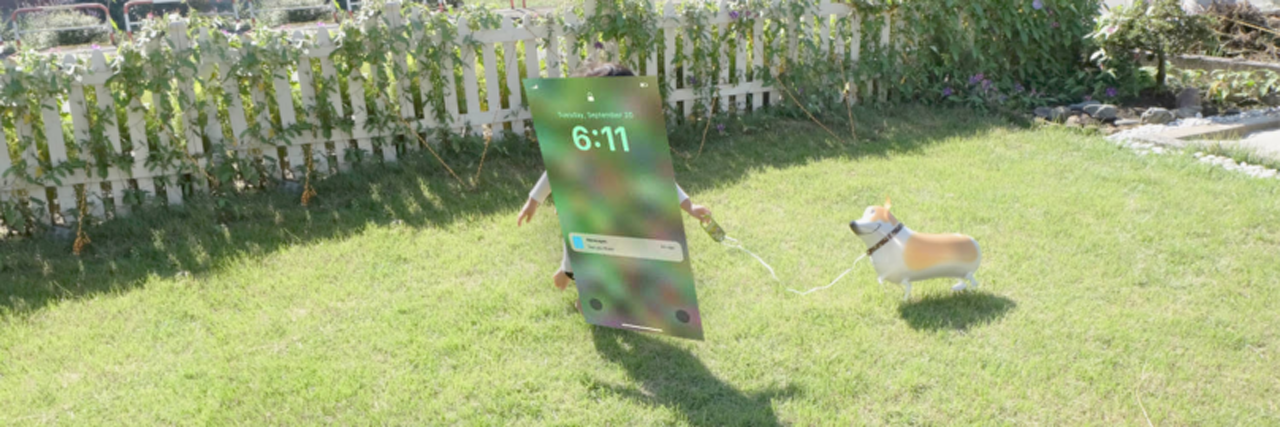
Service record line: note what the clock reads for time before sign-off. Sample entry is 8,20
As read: 6,11
